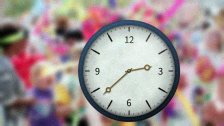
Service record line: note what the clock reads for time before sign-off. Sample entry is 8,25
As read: 2,38
